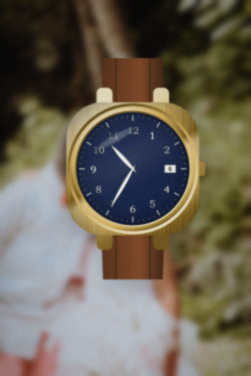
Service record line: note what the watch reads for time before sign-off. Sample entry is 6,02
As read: 10,35
